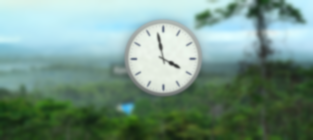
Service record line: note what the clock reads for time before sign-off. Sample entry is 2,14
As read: 3,58
